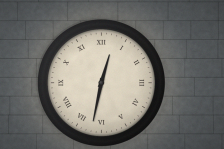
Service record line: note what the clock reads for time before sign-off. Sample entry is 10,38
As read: 12,32
